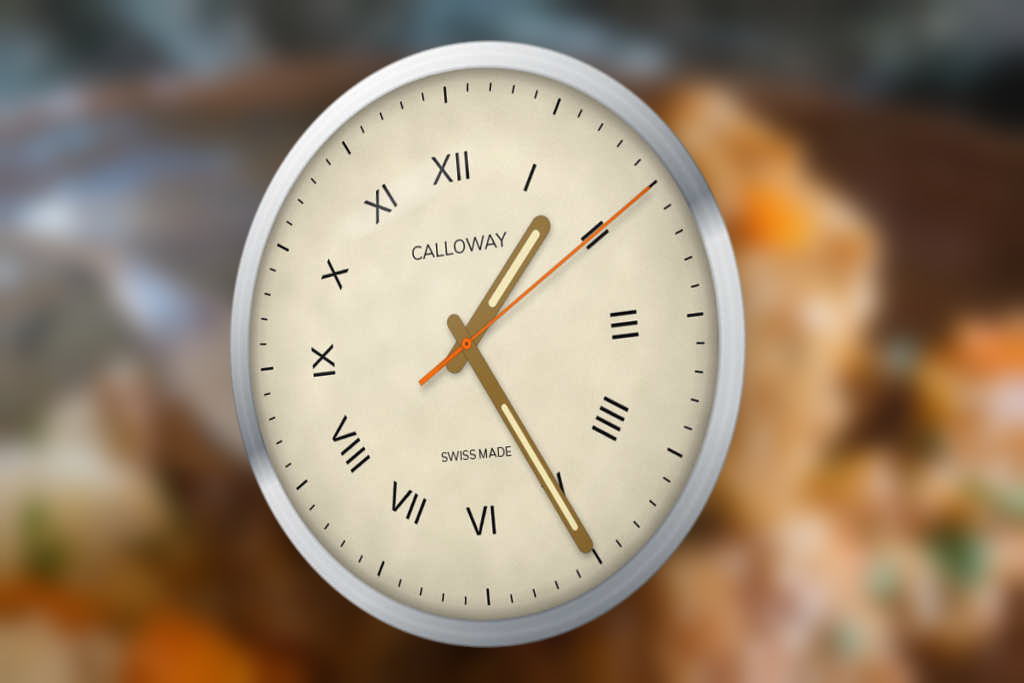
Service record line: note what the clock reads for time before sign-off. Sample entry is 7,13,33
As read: 1,25,10
